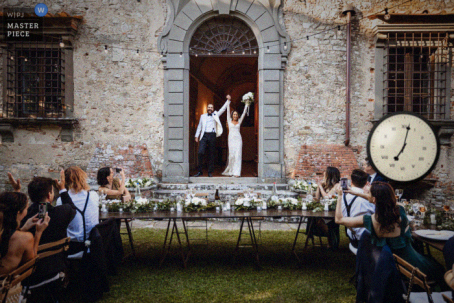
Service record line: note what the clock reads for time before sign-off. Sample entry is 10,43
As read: 7,02
